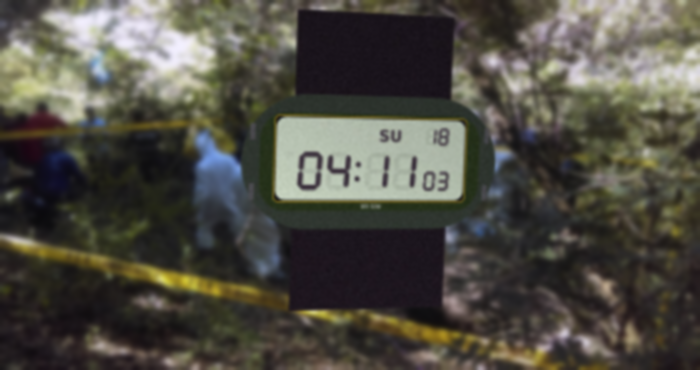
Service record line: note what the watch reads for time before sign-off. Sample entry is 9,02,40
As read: 4,11,03
